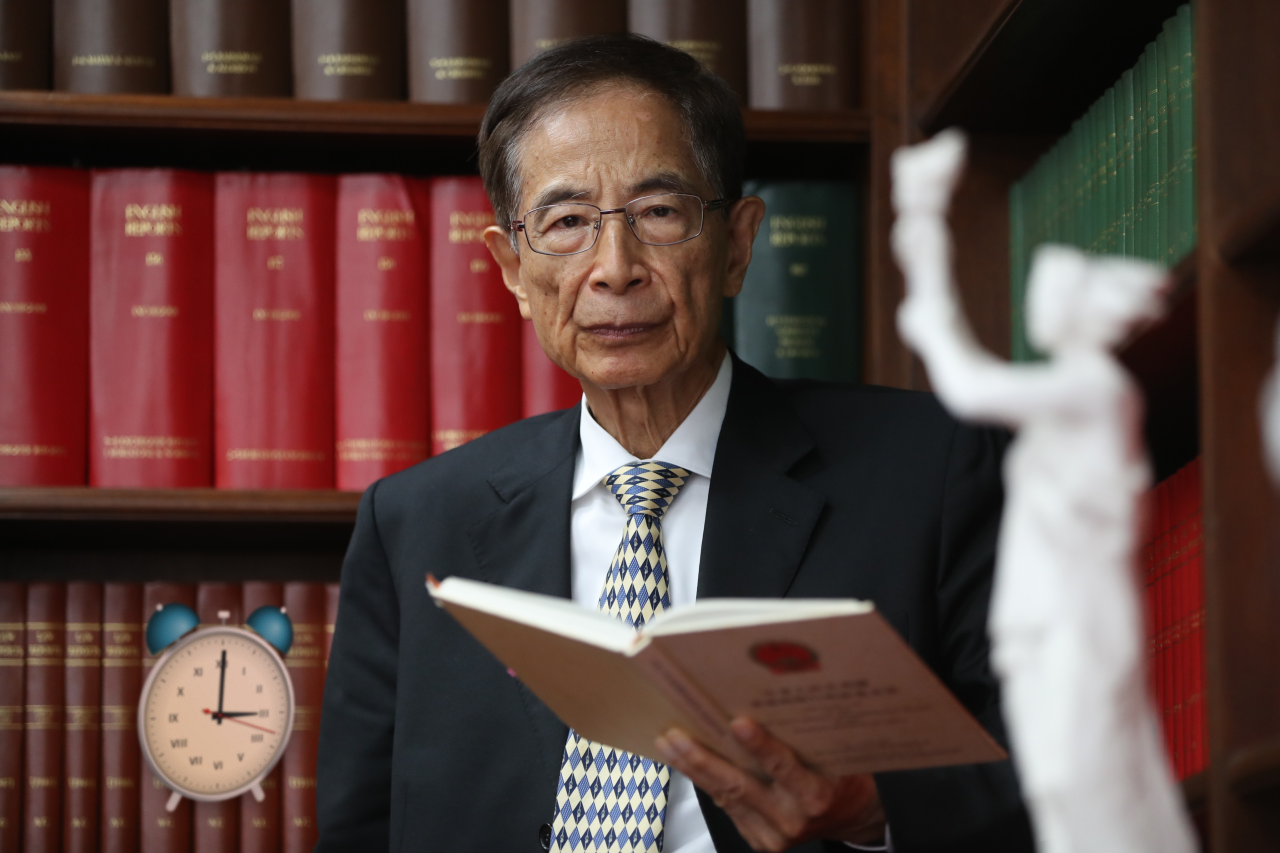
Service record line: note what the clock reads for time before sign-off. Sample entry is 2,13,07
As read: 3,00,18
